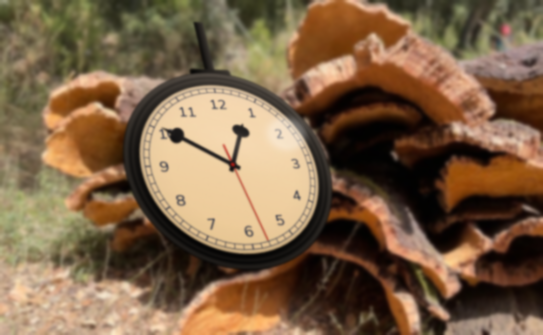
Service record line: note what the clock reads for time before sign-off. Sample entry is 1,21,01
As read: 12,50,28
